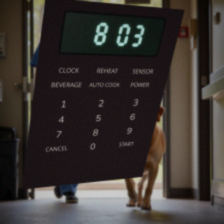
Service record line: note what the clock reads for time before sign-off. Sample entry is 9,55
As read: 8,03
